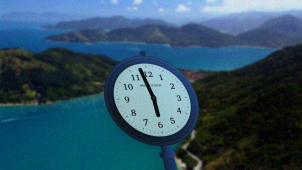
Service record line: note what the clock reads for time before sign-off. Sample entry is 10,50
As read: 5,58
